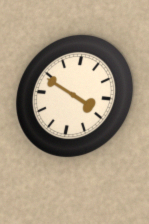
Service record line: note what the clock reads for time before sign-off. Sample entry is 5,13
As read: 3,49
